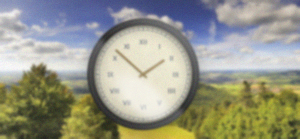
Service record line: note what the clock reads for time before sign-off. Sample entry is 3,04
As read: 1,52
